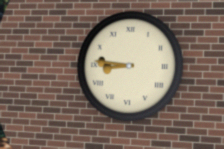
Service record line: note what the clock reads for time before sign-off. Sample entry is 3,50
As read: 8,46
